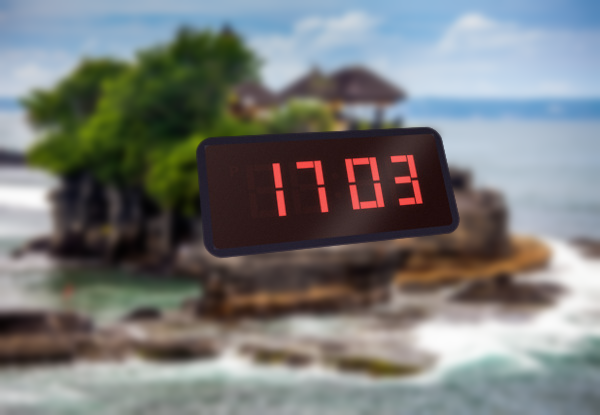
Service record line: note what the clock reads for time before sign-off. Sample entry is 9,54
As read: 17,03
